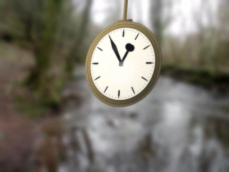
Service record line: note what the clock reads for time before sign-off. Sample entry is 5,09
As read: 12,55
